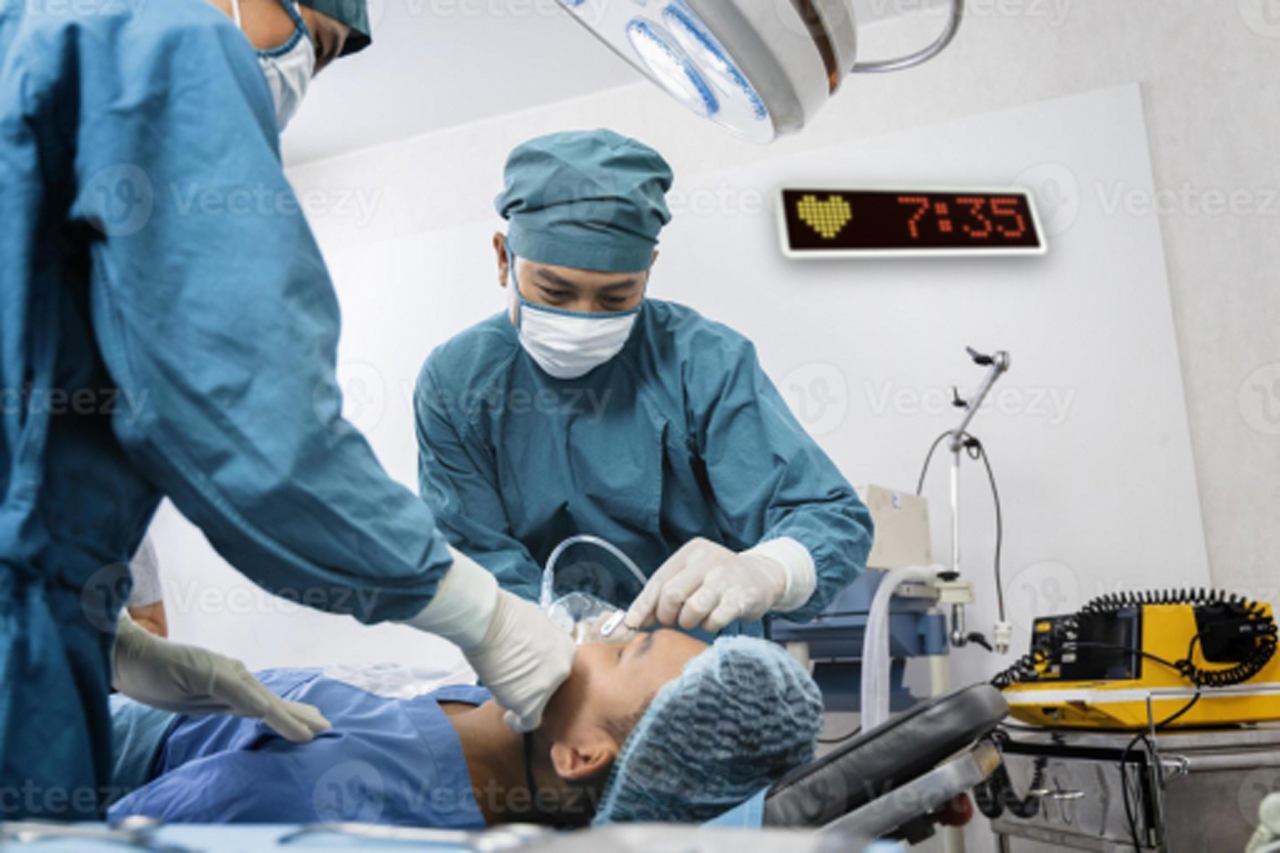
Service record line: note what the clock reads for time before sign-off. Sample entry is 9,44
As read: 7,35
